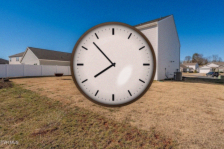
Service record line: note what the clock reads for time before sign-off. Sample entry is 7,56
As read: 7,53
